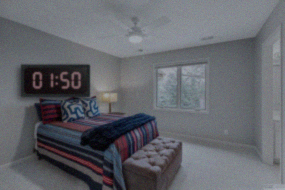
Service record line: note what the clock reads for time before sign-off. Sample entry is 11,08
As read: 1,50
